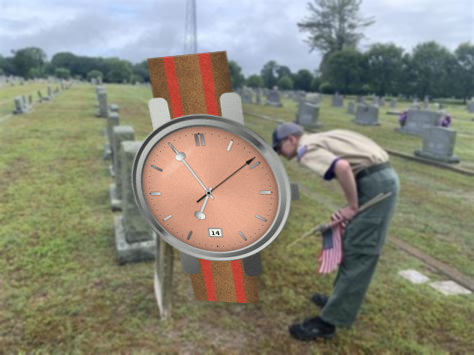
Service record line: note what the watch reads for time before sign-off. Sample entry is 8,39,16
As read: 6,55,09
